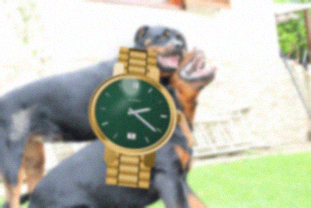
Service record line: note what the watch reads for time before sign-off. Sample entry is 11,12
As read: 2,21
